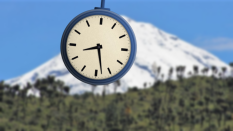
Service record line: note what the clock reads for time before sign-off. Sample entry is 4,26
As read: 8,28
